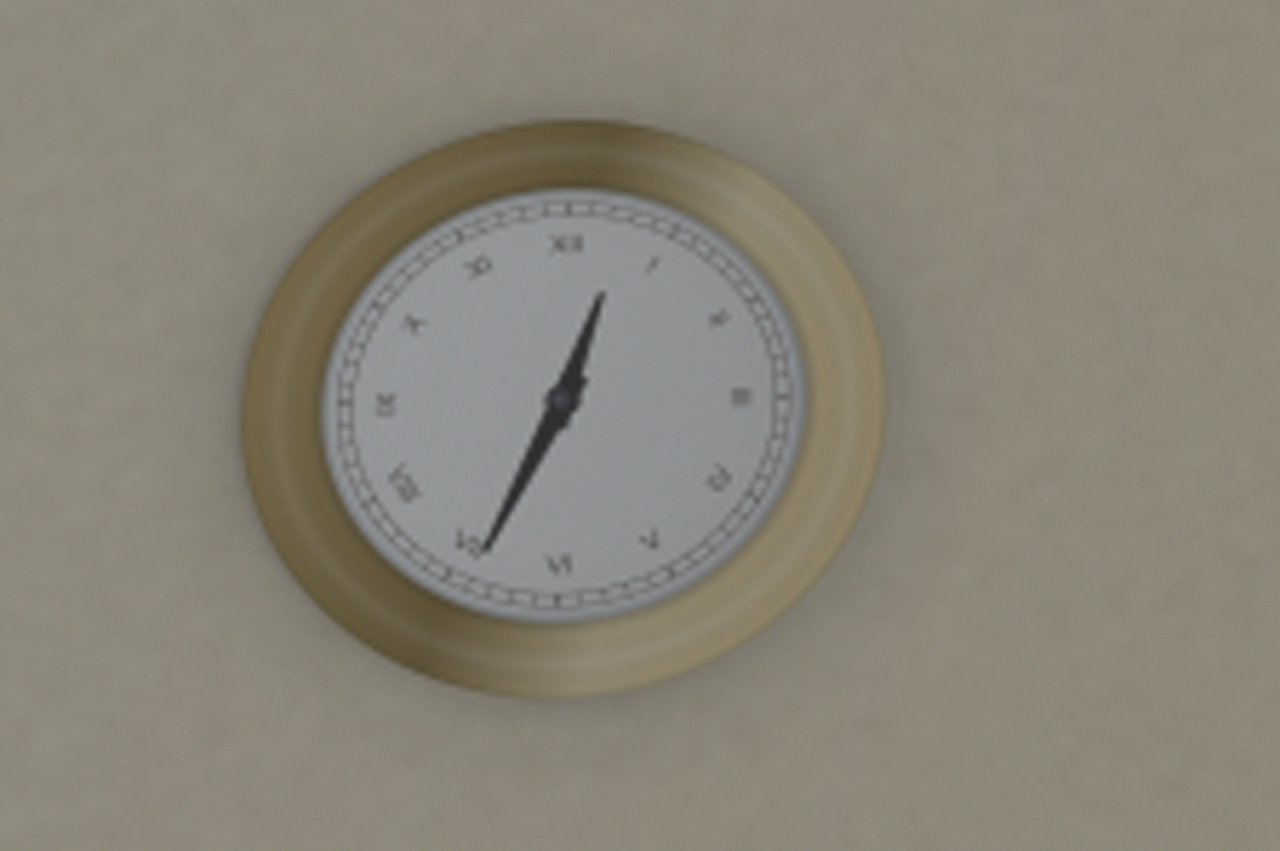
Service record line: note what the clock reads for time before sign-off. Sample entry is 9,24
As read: 12,34
